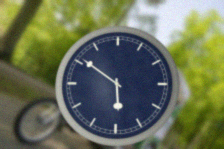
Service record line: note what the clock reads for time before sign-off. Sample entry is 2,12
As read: 5,51
